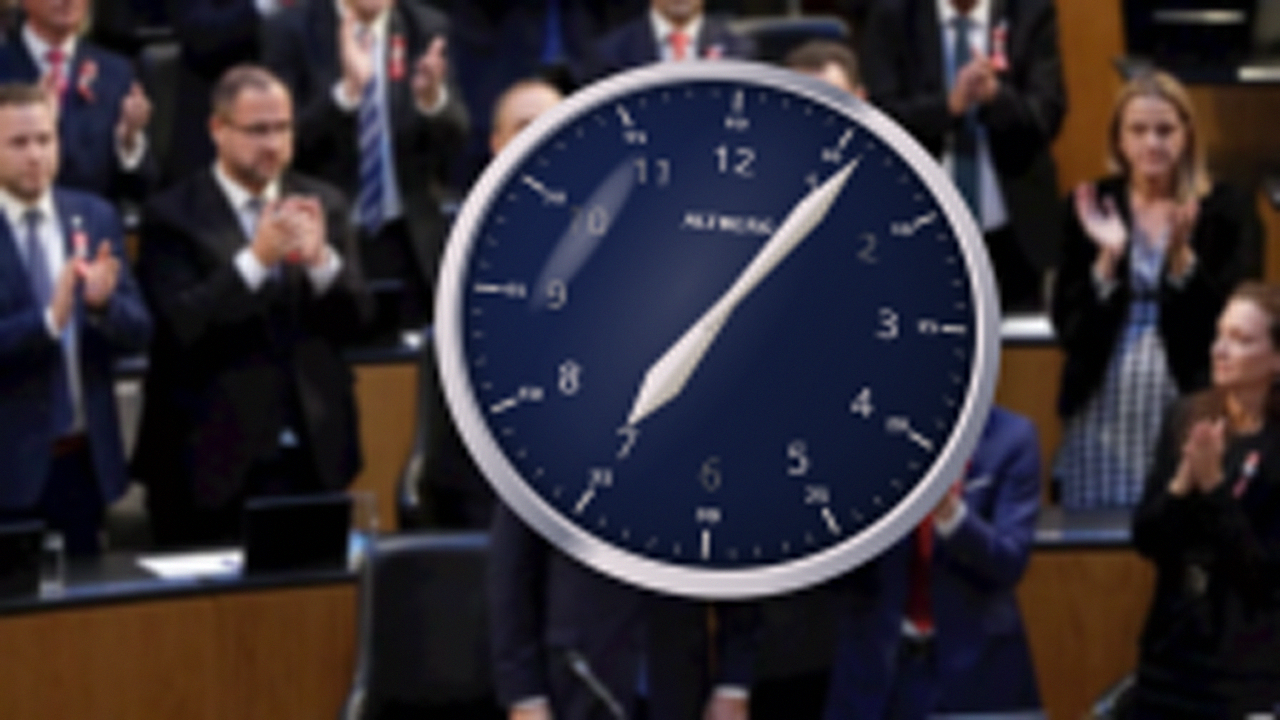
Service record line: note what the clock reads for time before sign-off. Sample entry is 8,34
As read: 7,06
